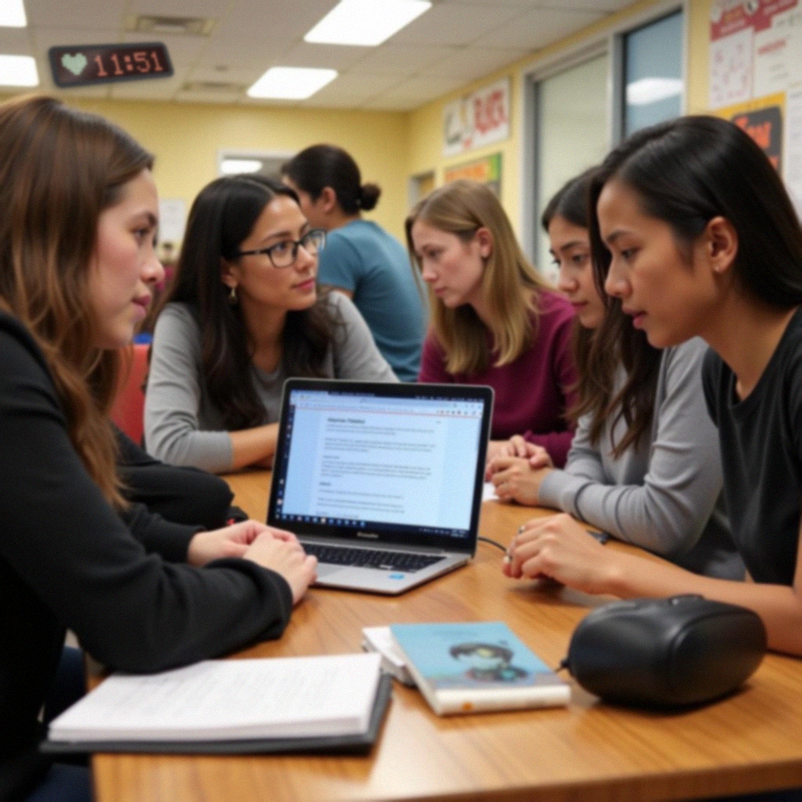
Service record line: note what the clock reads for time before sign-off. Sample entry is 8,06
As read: 11,51
